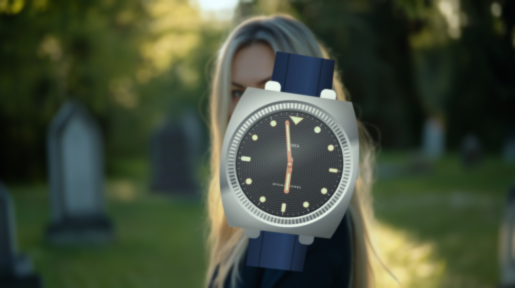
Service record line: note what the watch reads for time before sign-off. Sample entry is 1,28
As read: 5,58
